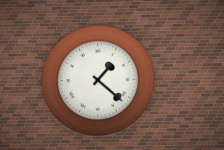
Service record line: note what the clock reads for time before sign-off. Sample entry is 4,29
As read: 1,22
